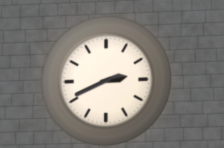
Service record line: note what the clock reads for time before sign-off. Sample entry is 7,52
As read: 2,41
